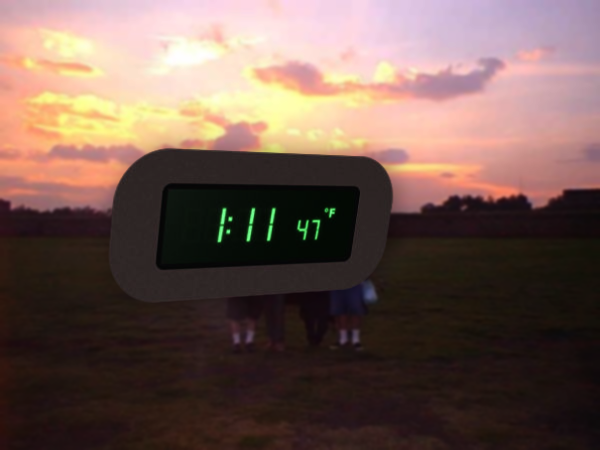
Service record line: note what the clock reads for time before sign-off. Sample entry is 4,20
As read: 1,11
